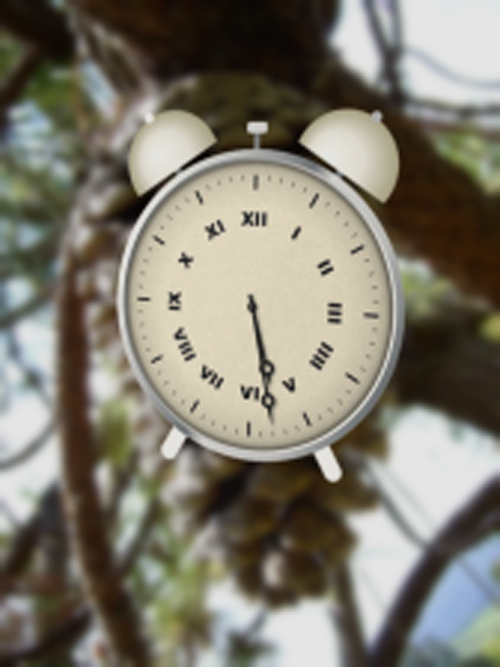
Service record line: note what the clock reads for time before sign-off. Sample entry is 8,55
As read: 5,28
